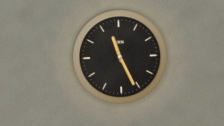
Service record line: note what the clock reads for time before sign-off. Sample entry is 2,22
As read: 11,26
